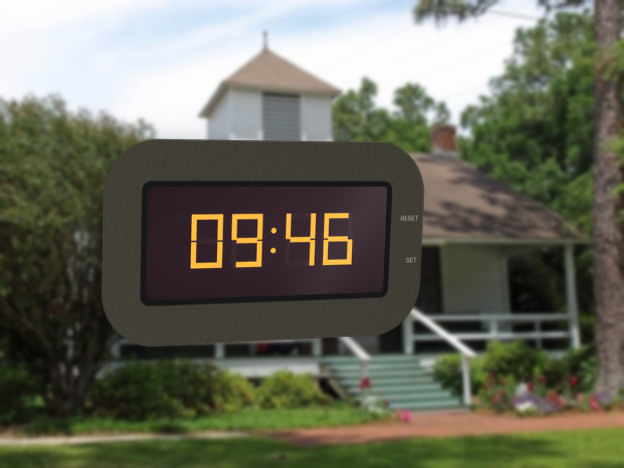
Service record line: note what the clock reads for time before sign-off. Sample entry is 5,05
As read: 9,46
